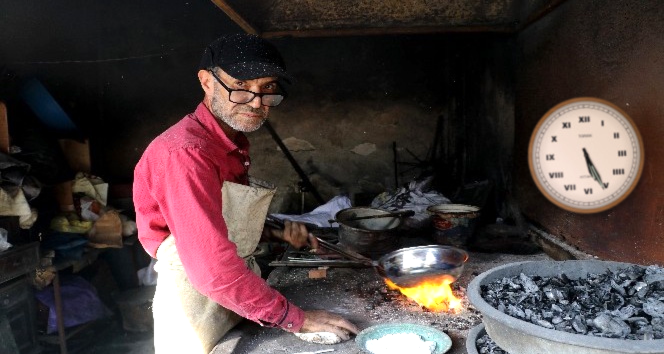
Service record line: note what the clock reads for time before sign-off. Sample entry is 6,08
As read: 5,26
